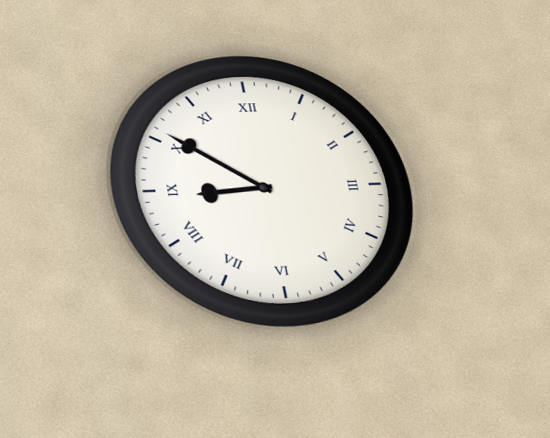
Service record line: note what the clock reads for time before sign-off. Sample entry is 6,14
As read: 8,51
